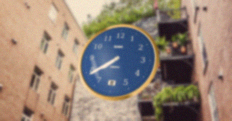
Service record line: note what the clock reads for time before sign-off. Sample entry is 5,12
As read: 7,39
